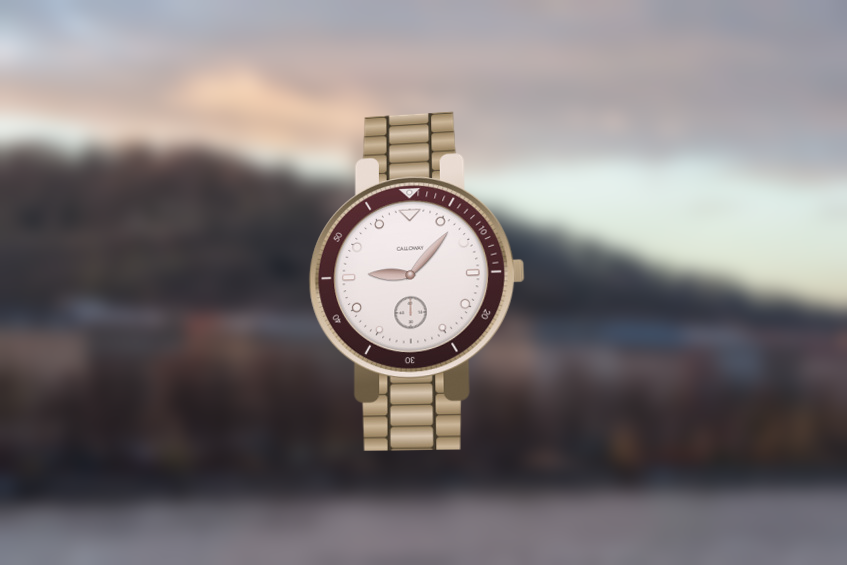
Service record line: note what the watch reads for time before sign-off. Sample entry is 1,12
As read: 9,07
